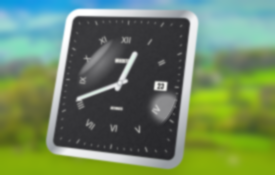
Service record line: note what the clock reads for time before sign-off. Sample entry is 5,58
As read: 12,41
